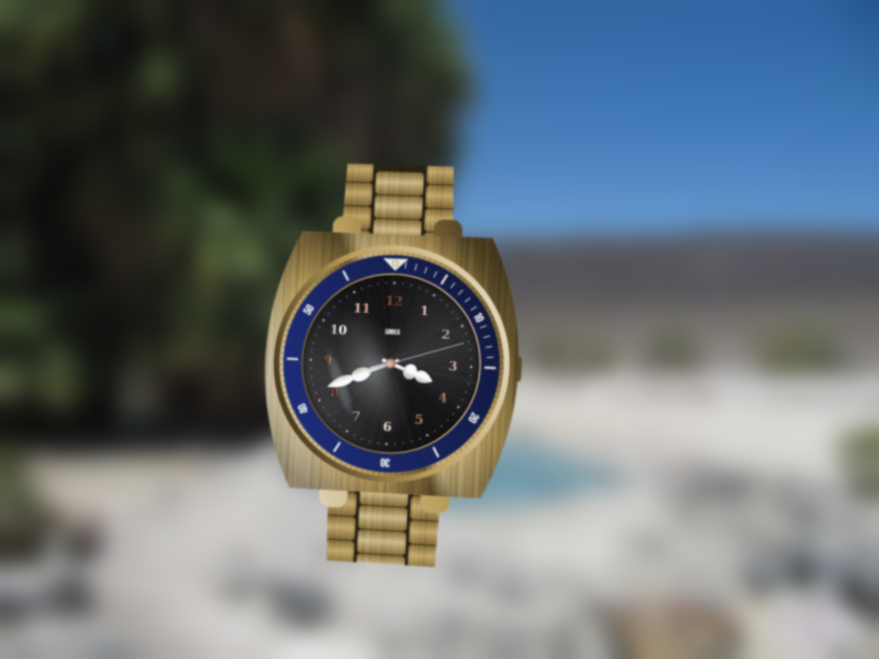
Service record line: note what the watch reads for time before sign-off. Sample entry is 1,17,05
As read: 3,41,12
